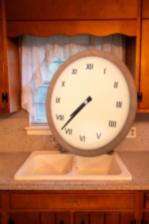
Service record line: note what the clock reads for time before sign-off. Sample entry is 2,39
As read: 7,37
